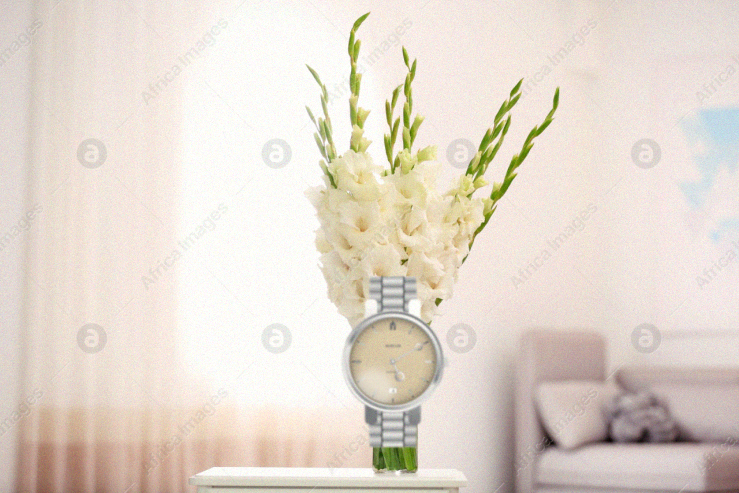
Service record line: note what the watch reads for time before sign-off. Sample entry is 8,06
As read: 5,10
